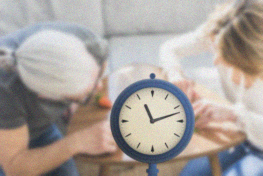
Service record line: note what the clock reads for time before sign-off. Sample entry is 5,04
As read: 11,12
